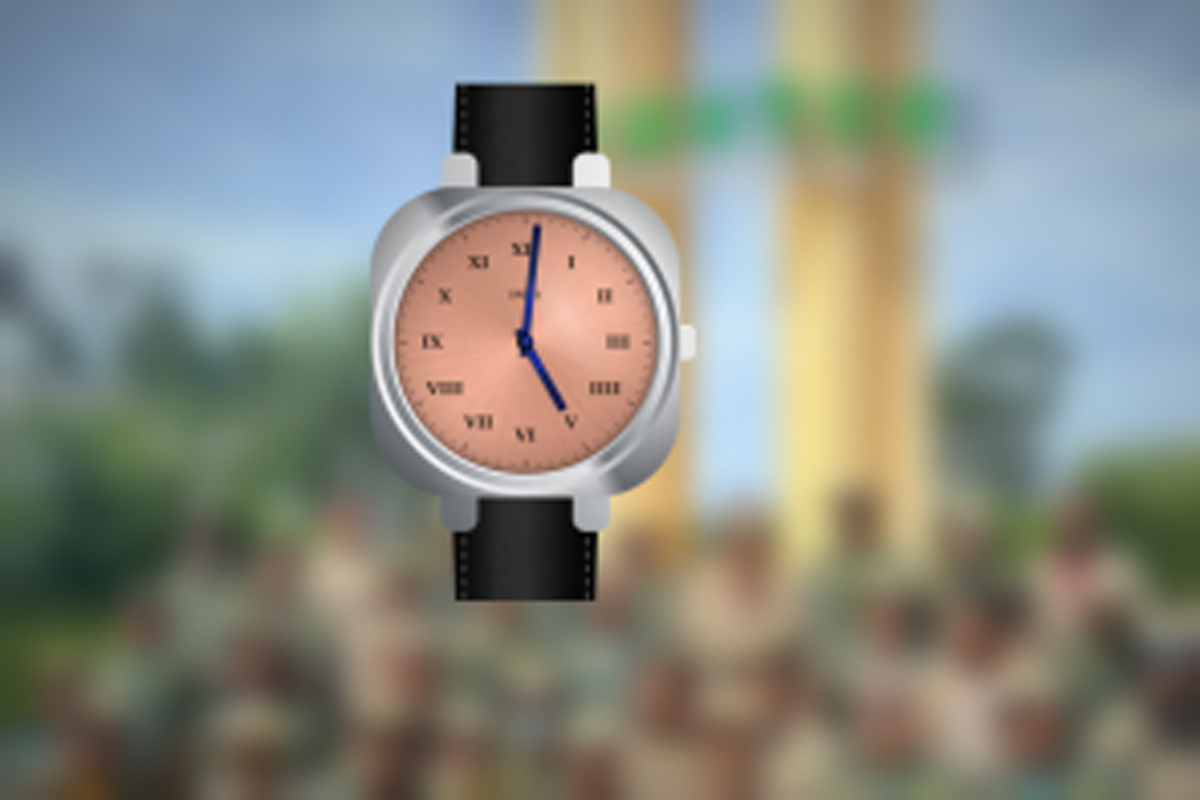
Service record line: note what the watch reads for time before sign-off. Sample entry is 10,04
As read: 5,01
